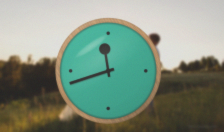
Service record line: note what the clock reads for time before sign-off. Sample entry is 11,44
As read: 11,42
